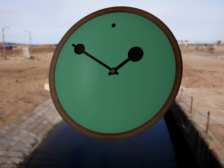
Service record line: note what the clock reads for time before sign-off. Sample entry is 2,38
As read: 1,51
